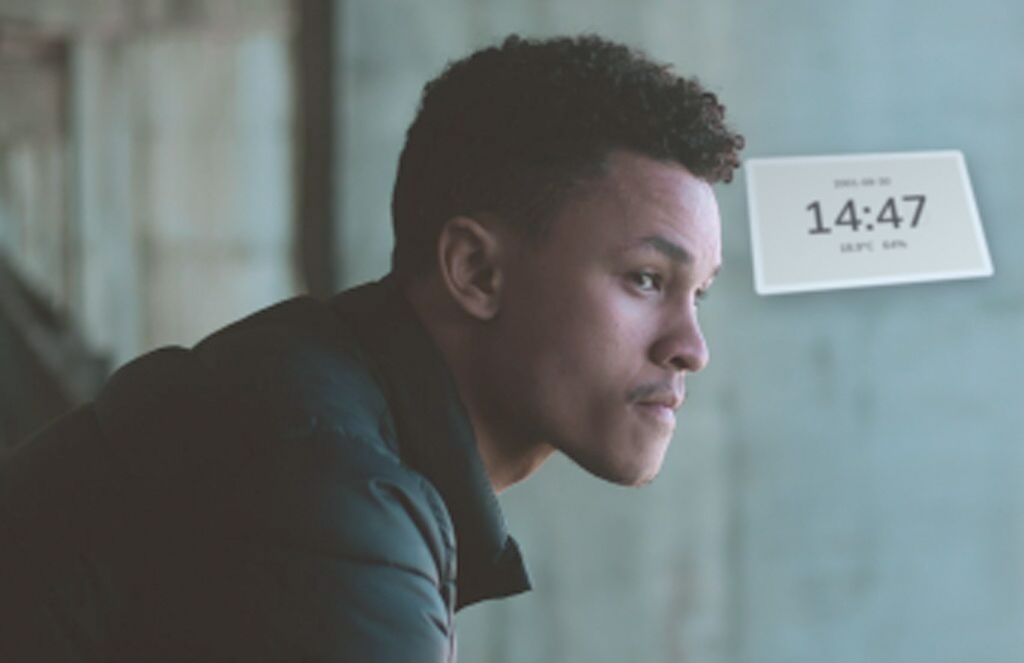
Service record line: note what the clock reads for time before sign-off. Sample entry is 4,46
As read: 14,47
